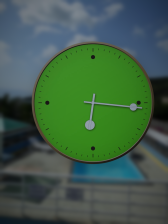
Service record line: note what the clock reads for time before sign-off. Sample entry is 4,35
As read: 6,16
